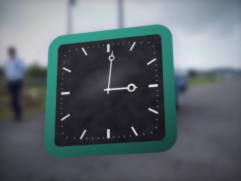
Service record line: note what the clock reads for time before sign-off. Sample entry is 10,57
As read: 3,01
